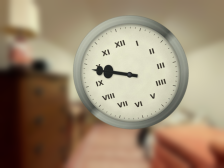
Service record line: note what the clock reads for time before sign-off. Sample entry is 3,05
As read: 9,49
